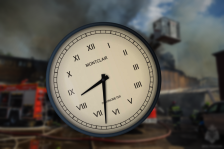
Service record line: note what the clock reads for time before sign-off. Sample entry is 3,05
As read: 8,33
